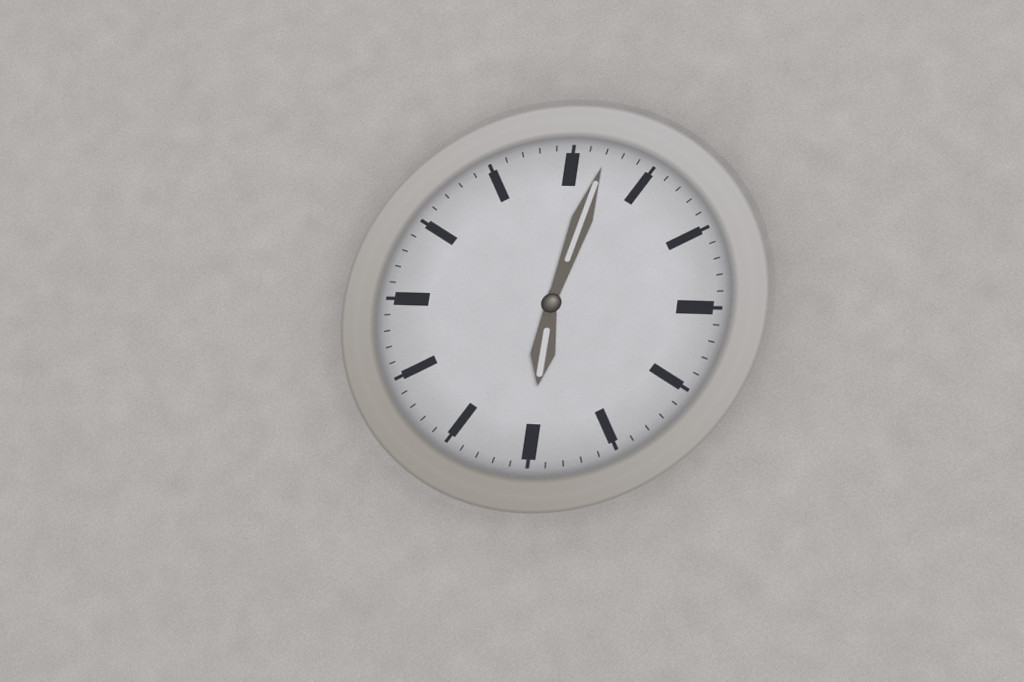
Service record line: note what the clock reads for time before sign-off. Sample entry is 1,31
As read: 6,02
